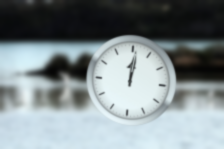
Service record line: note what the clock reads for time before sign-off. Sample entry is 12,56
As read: 12,01
